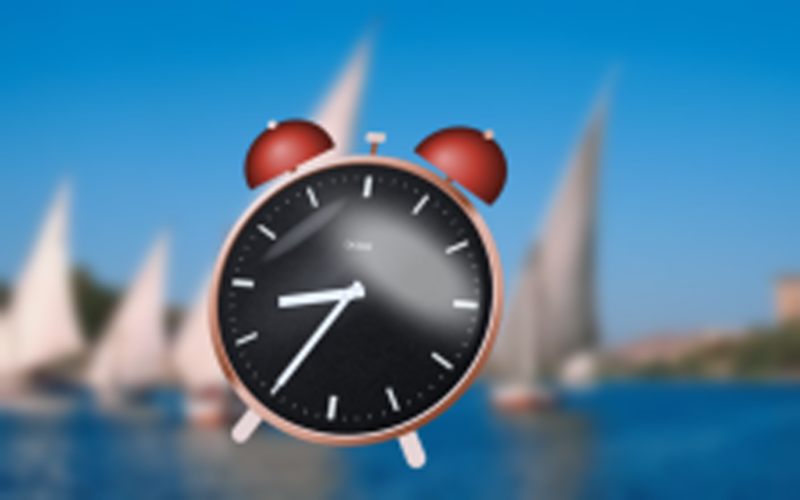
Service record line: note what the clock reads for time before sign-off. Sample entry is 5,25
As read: 8,35
